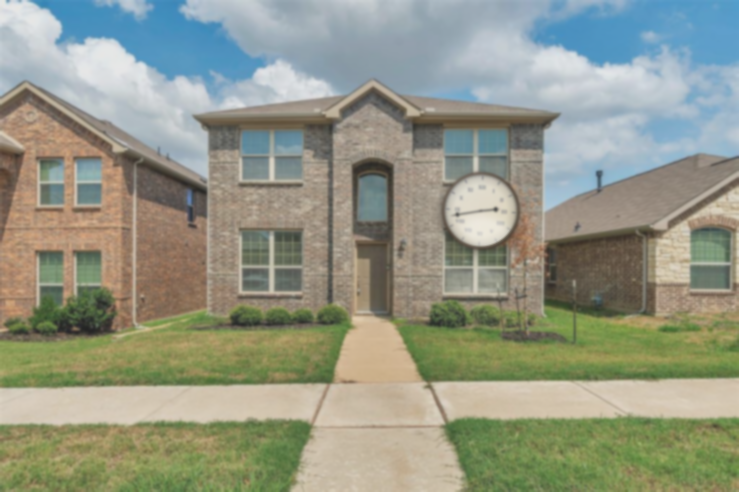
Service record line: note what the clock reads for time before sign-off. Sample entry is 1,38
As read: 2,43
